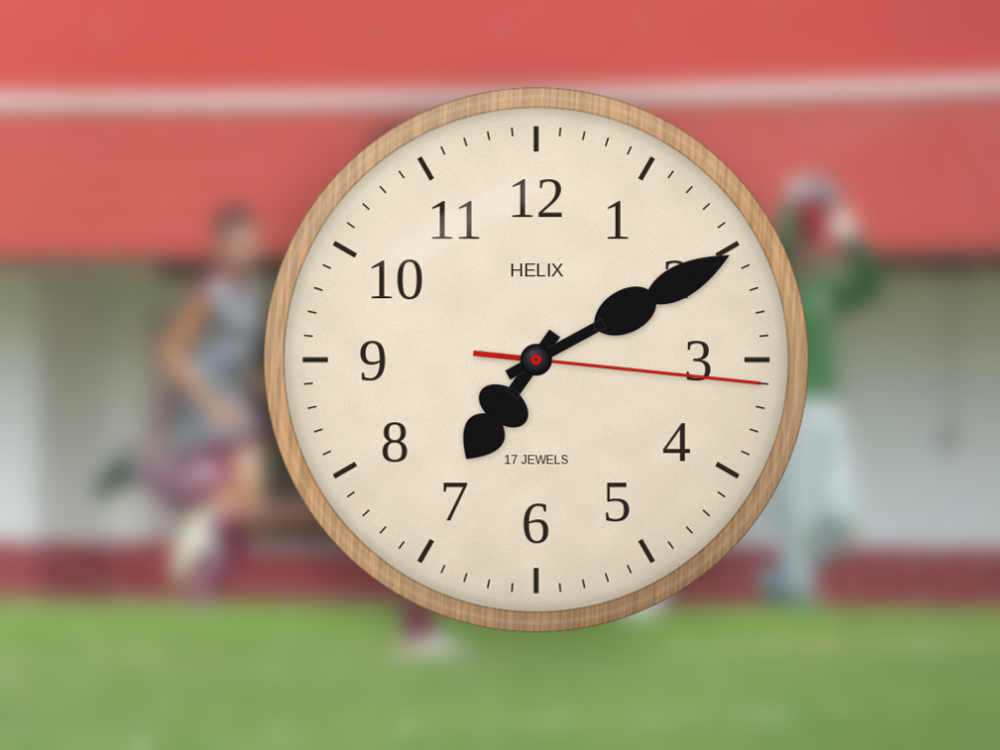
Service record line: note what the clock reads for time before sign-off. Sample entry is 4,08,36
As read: 7,10,16
